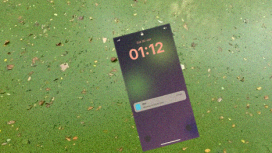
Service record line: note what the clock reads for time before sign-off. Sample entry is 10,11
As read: 1,12
